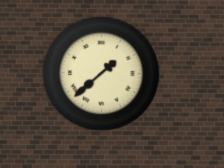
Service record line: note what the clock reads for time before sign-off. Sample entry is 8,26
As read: 1,38
